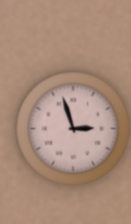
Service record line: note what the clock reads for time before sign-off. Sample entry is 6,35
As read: 2,57
